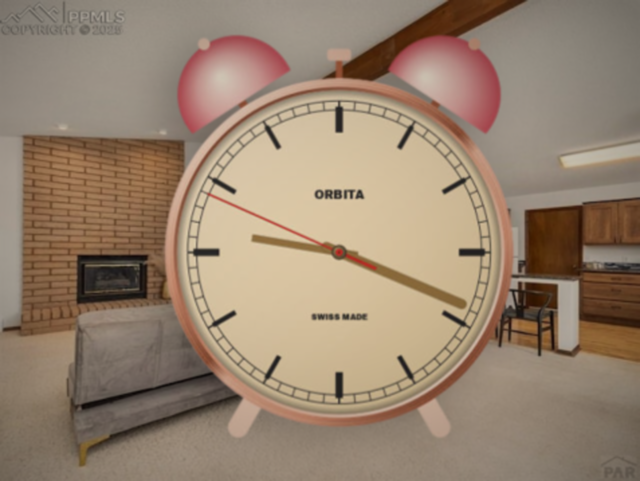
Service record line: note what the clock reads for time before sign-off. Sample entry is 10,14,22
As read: 9,18,49
